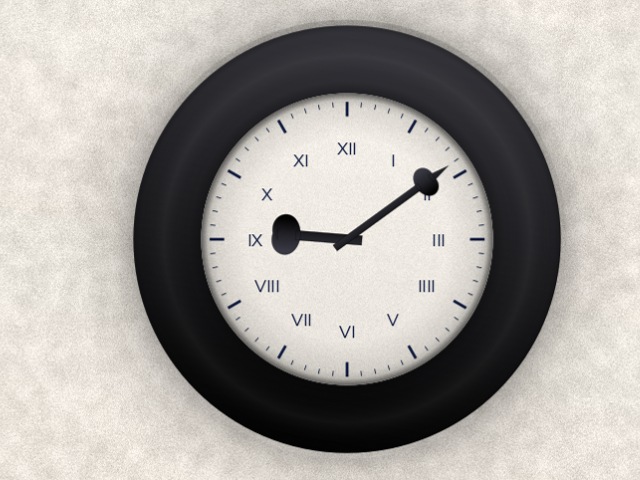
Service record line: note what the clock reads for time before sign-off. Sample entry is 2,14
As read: 9,09
